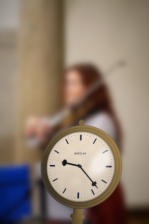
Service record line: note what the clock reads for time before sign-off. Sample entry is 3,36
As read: 9,23
